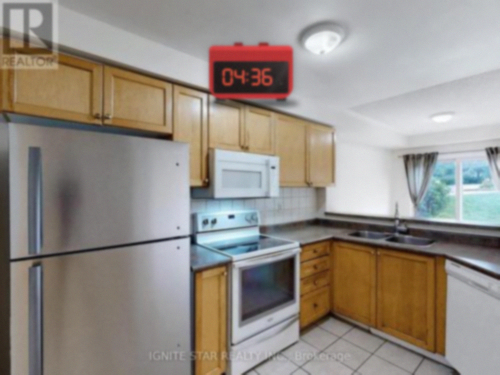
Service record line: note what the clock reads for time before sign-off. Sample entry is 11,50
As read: 4,36
